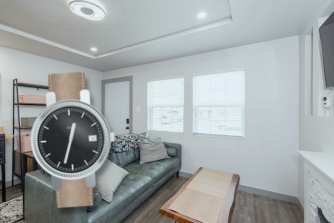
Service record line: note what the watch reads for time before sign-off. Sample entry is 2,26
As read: 12,33
